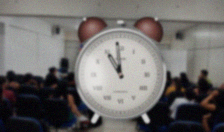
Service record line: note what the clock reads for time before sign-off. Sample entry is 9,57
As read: 10,59
